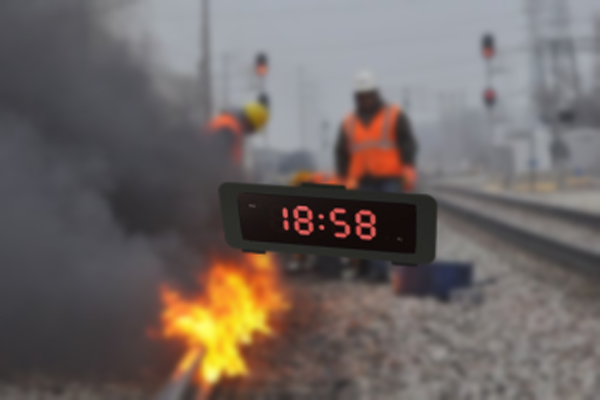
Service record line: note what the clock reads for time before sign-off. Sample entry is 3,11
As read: 18,58
